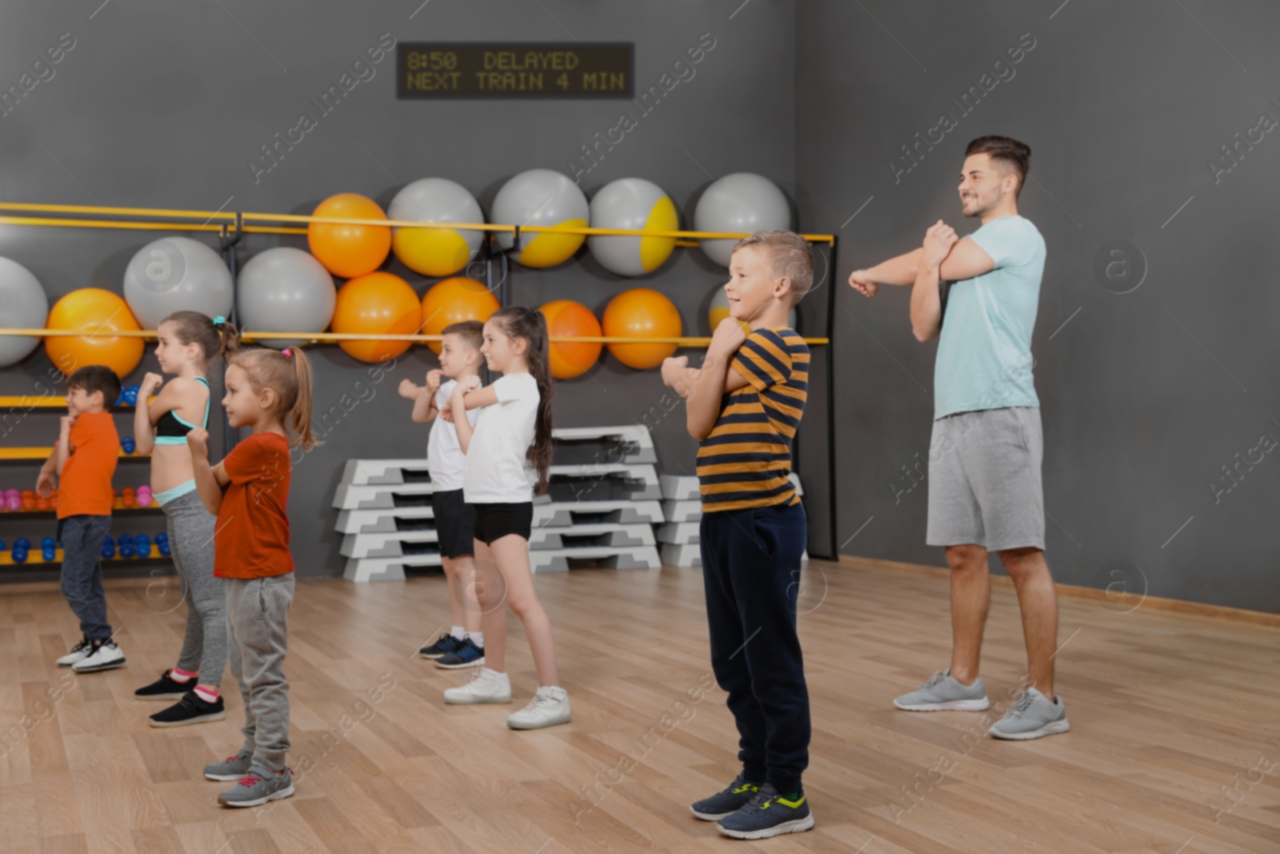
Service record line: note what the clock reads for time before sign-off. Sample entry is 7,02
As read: 8,50
